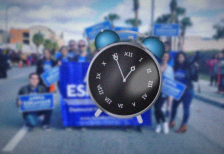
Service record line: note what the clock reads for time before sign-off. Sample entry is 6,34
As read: 12,55
